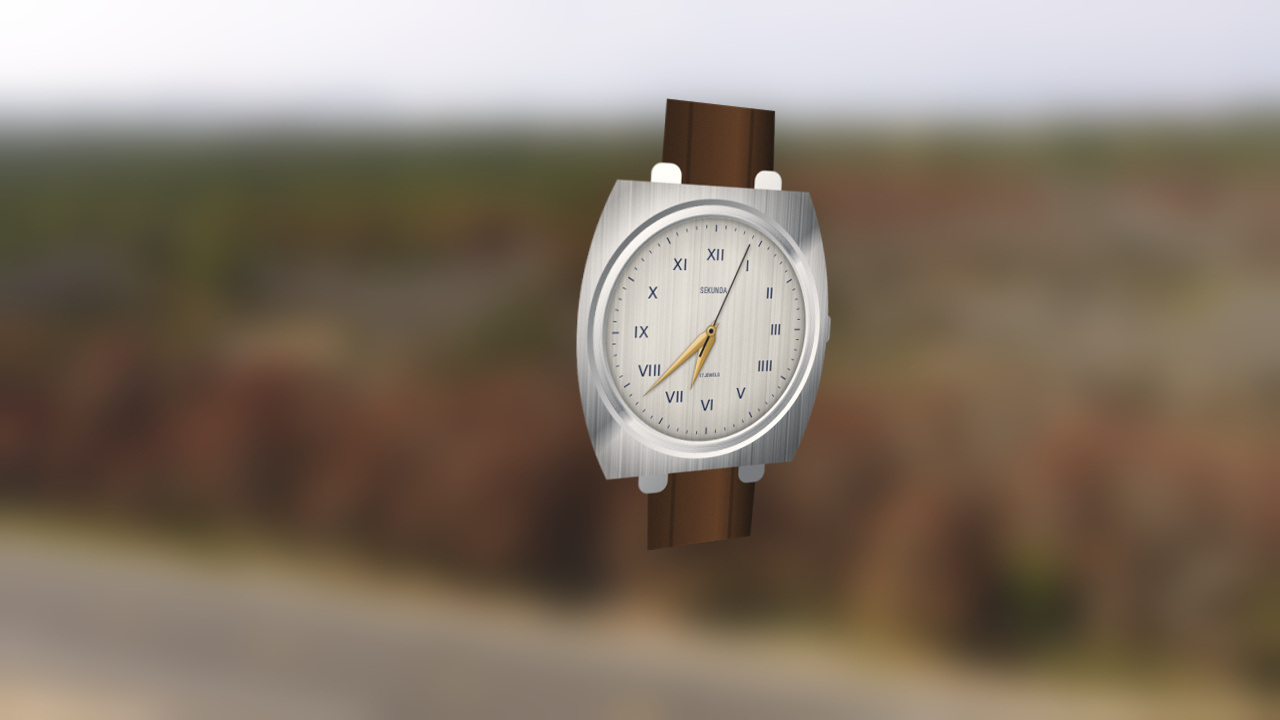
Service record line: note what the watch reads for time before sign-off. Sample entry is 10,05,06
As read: 6,38,04
